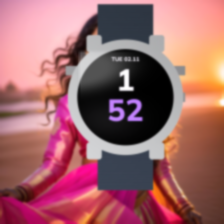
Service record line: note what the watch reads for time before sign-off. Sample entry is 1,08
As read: 1,52
